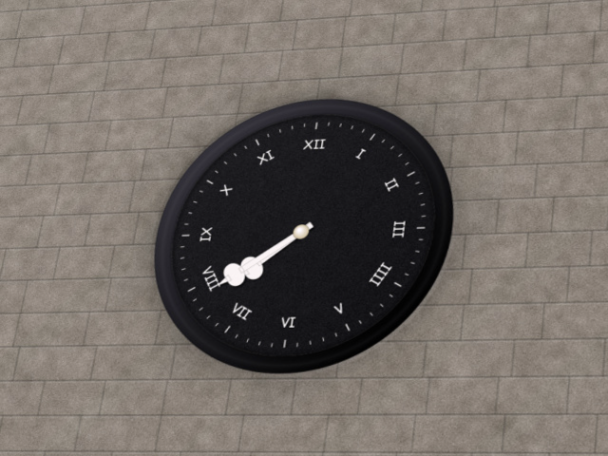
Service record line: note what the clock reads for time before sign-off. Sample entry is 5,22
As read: 7,39
